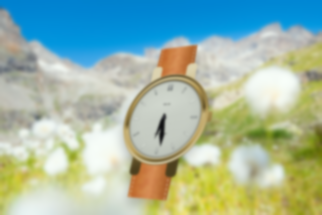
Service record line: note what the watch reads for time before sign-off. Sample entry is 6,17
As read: 6,29
